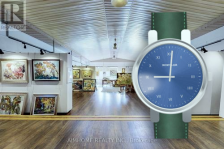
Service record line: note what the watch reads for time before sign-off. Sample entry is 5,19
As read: 9,01
